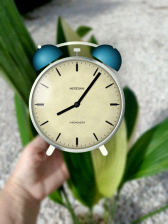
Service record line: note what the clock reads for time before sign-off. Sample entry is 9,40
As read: 8,06
